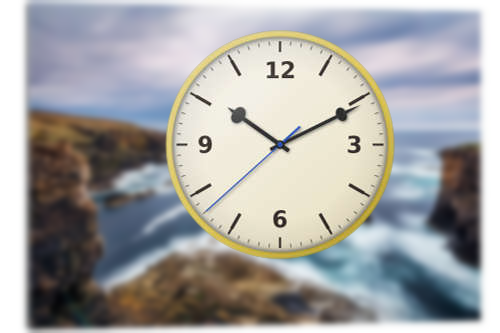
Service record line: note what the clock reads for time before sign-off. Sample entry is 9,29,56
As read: 10,10,38
